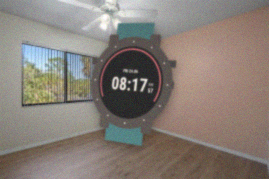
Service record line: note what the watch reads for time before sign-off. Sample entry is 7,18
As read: 8,17
